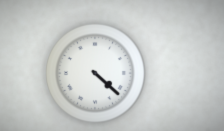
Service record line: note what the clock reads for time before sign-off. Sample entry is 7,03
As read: 4,22
